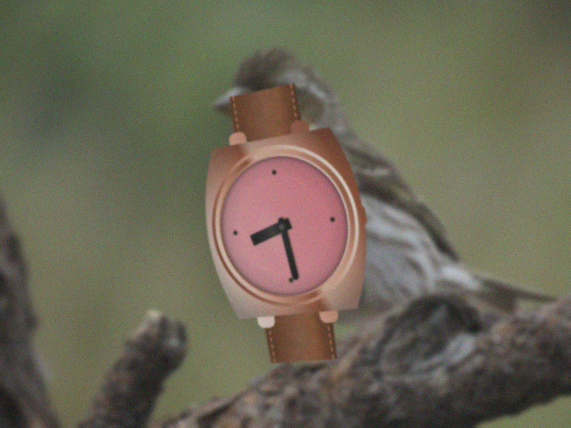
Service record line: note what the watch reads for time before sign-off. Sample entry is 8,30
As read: 8,29
